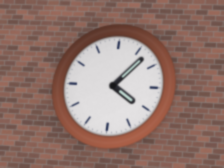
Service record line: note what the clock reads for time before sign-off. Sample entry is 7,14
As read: 4,07
